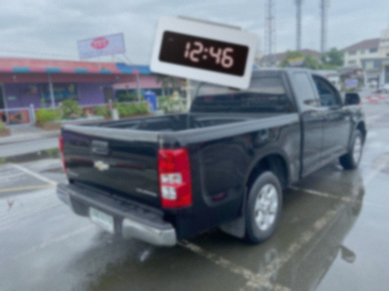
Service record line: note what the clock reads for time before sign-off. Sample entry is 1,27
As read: 12,46
